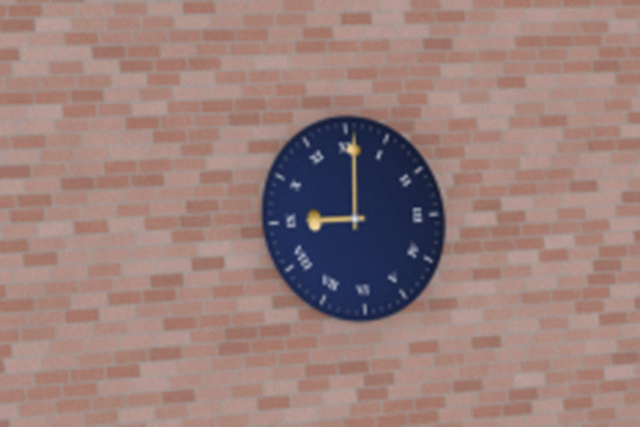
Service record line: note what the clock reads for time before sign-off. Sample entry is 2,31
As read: 9,01
